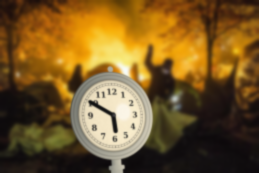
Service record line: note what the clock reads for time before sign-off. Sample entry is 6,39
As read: 5,50
